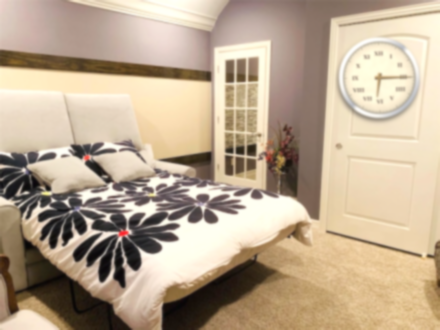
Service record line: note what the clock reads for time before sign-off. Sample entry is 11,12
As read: 6,15
